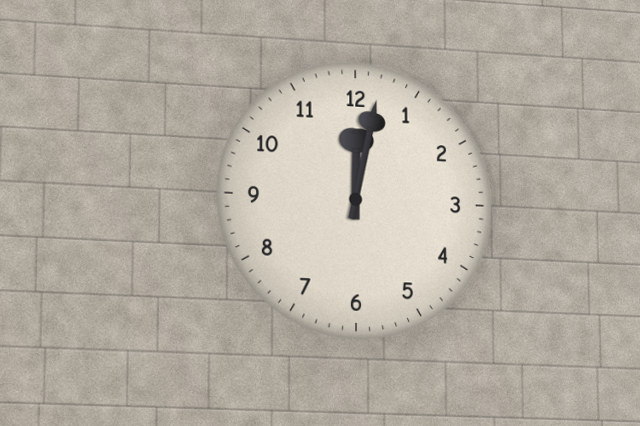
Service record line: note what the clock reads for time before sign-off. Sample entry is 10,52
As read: 12,02
